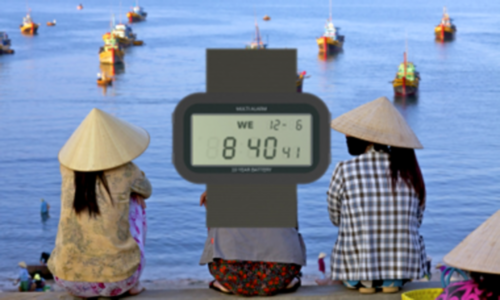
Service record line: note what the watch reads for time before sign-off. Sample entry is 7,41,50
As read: 8,40,41
